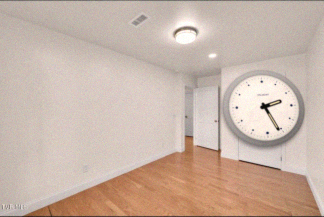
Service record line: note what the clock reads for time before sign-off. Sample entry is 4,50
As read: 2,26
